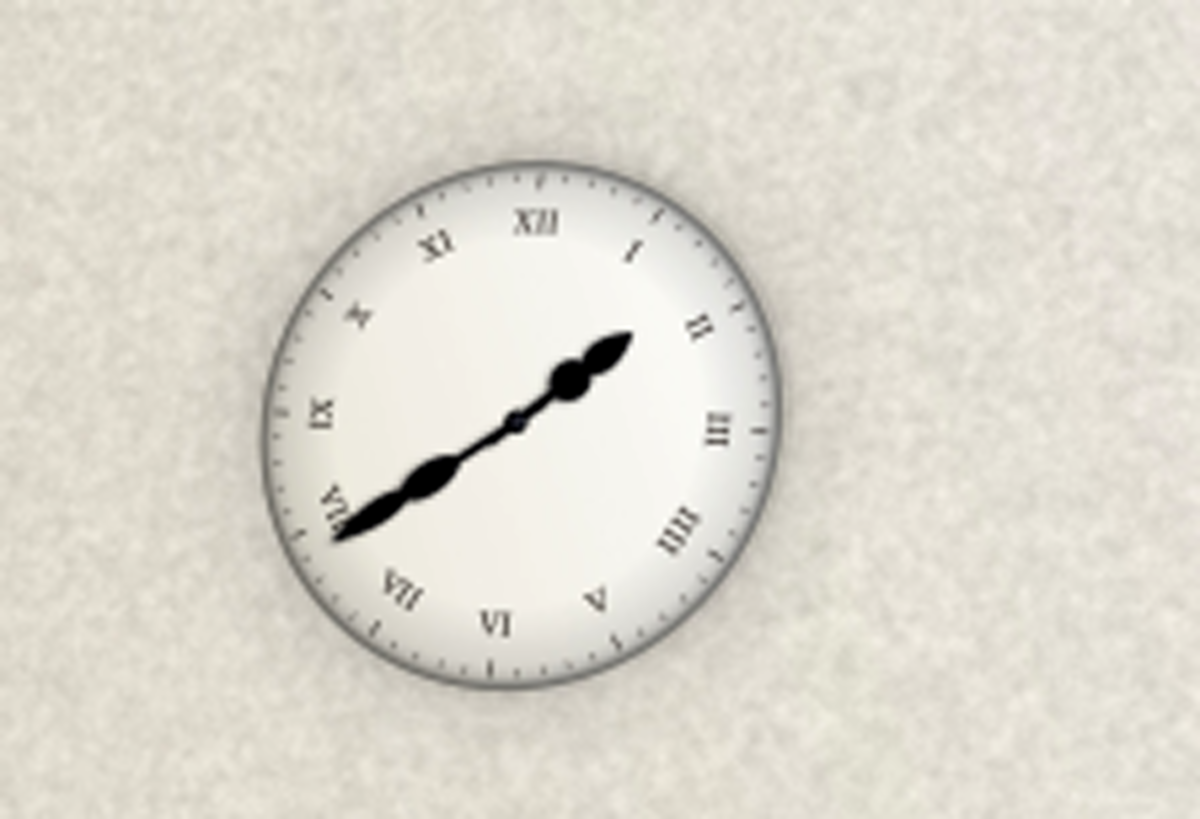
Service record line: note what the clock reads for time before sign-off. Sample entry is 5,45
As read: 1,39
